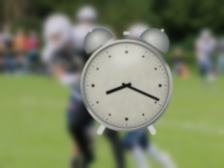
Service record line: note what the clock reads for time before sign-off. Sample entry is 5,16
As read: 8,19
